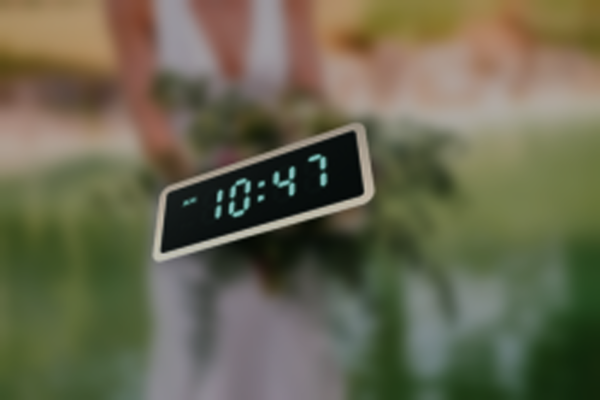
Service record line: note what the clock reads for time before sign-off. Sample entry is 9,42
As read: 10,47
